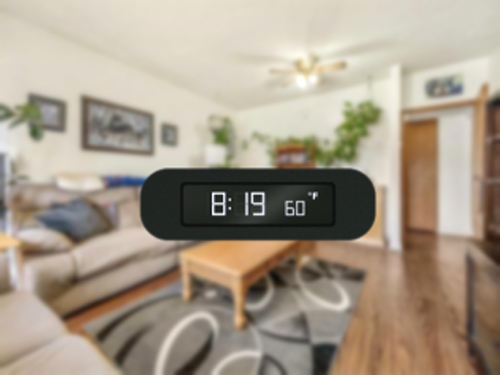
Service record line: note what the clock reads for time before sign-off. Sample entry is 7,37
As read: 8,19
